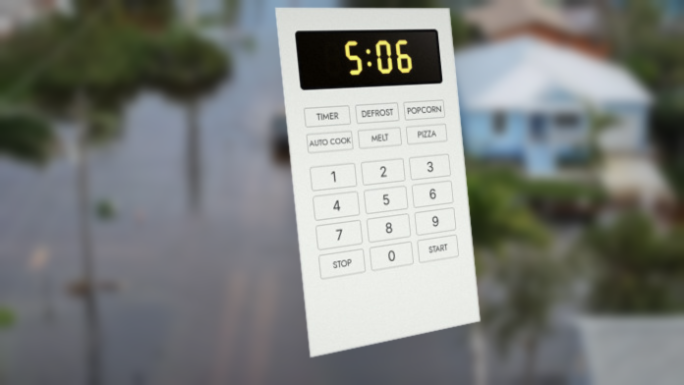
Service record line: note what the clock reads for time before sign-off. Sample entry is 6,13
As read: 5,06
